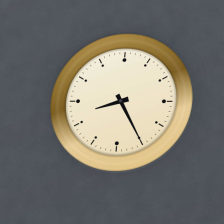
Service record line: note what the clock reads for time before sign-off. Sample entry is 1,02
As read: 8,25
